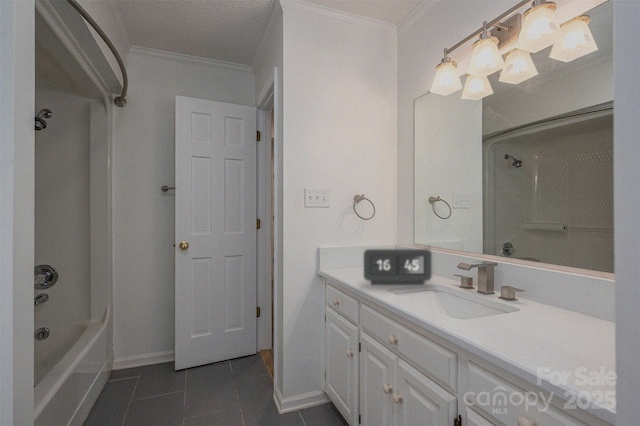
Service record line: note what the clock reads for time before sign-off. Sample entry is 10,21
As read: 16,45
